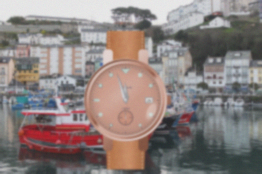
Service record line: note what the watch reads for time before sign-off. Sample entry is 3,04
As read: 11,57
